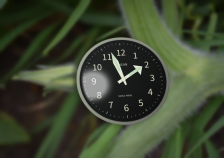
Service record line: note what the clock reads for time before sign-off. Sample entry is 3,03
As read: 1,57
